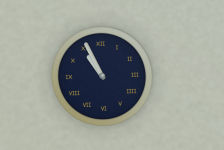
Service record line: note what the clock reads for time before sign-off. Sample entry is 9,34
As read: 10,56
